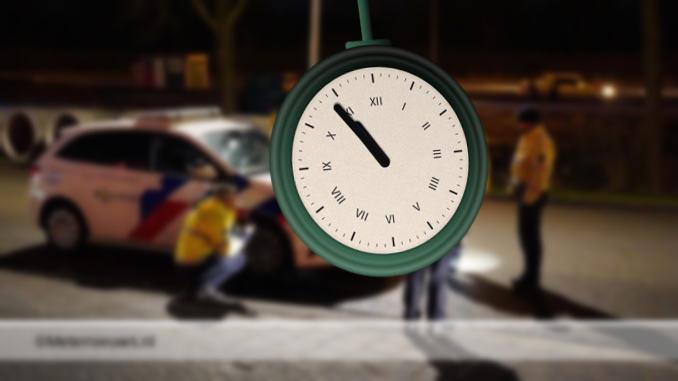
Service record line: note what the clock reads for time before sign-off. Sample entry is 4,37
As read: 10,54
